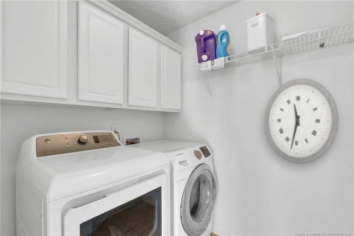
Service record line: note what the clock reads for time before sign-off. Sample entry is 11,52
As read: 11,32
